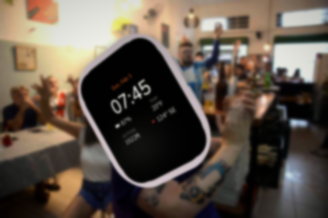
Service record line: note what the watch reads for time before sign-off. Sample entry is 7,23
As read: 7,45
